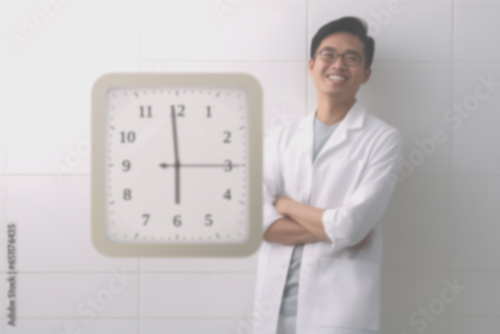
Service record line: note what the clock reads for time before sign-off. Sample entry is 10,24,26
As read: 5,59,15
